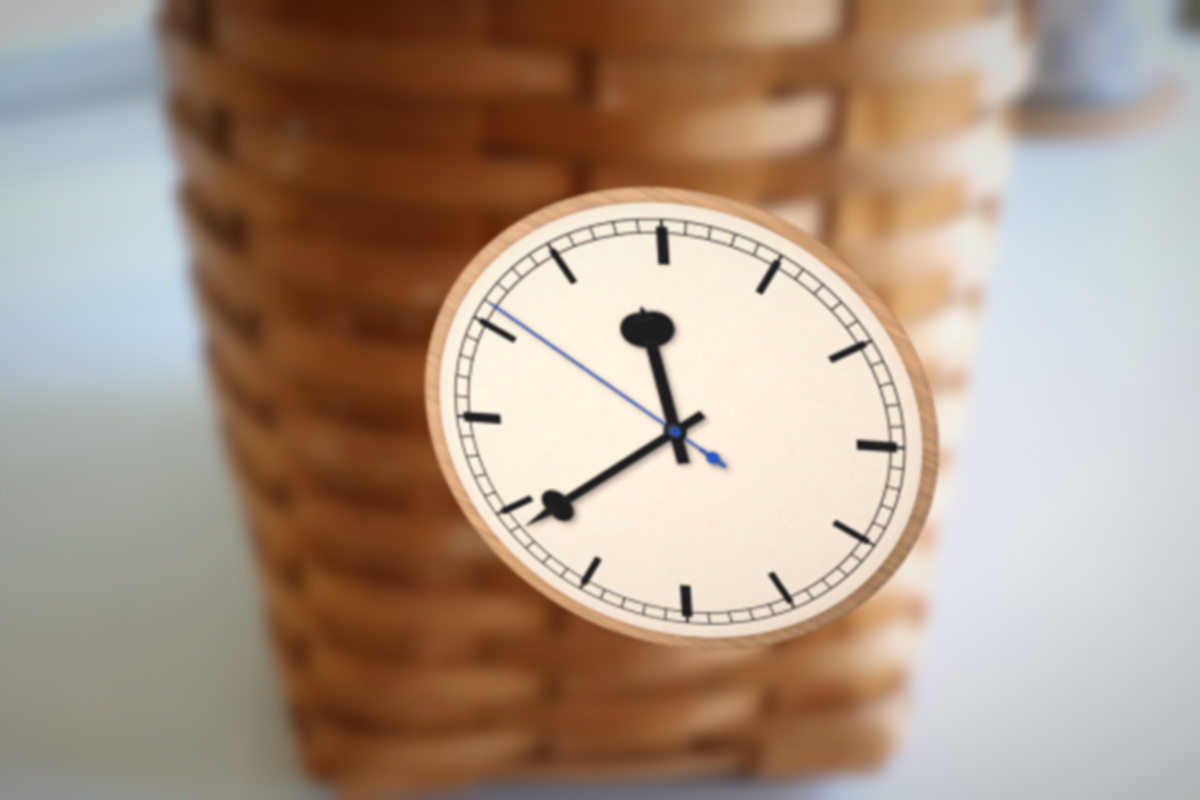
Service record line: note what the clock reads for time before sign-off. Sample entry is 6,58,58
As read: 11,38,51
